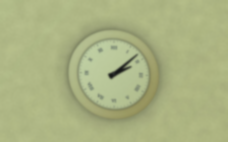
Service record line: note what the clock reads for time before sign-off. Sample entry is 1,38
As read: 2,08
